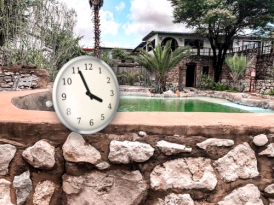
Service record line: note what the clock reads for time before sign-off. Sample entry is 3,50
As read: 3,56
